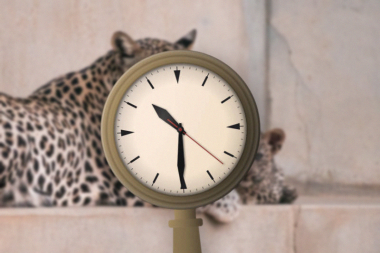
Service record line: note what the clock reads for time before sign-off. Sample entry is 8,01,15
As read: 10,30,22
